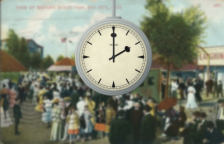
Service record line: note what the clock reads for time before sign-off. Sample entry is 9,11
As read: 2,00
